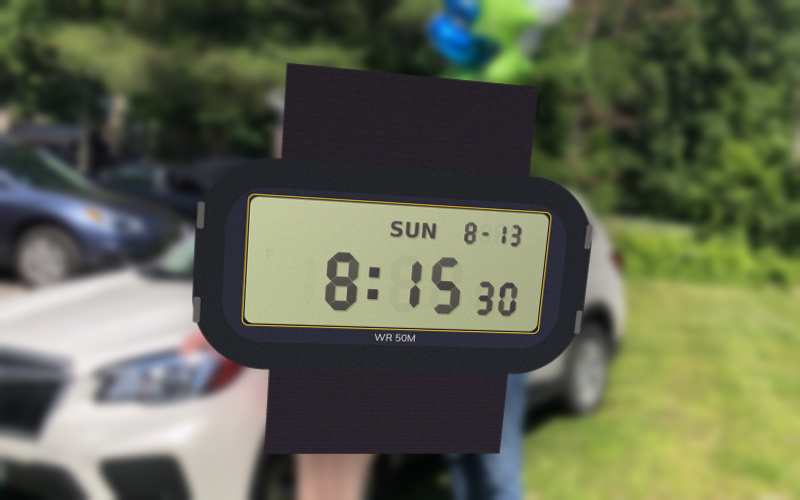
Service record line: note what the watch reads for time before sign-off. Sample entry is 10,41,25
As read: 8,15,30
